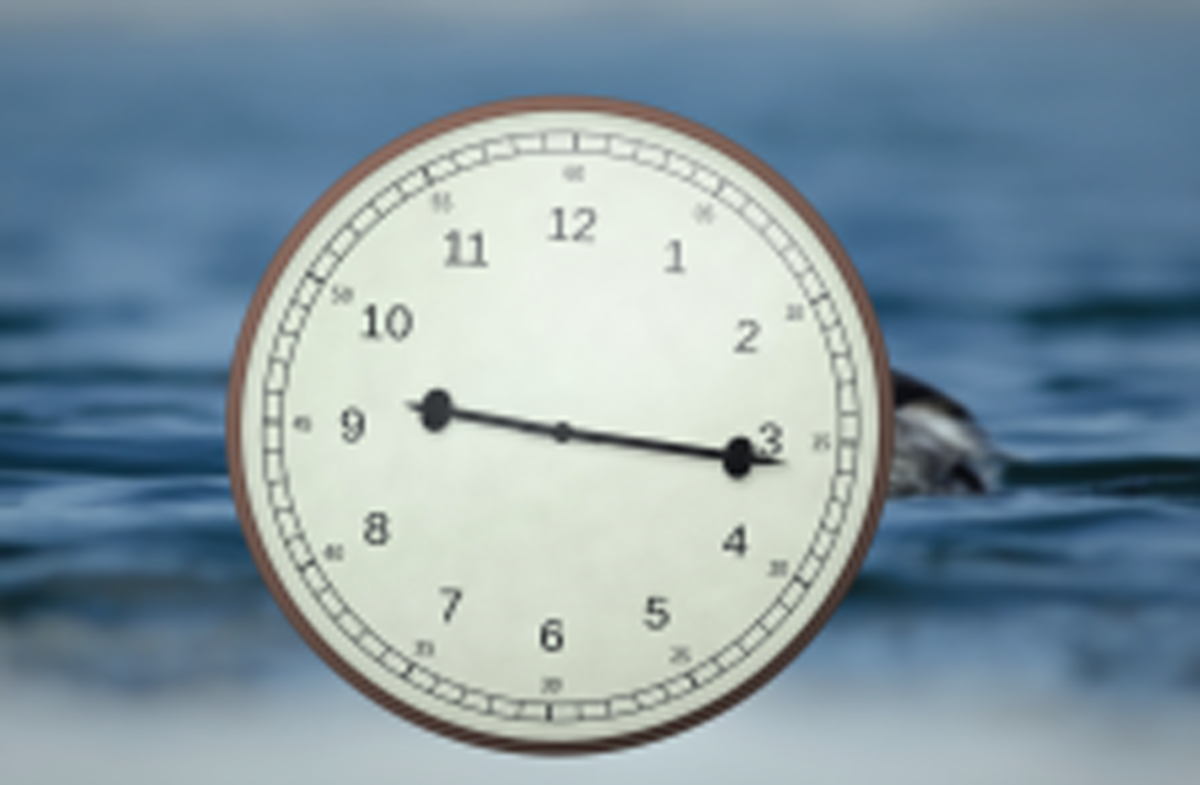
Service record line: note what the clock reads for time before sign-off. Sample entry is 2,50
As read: 9,16
